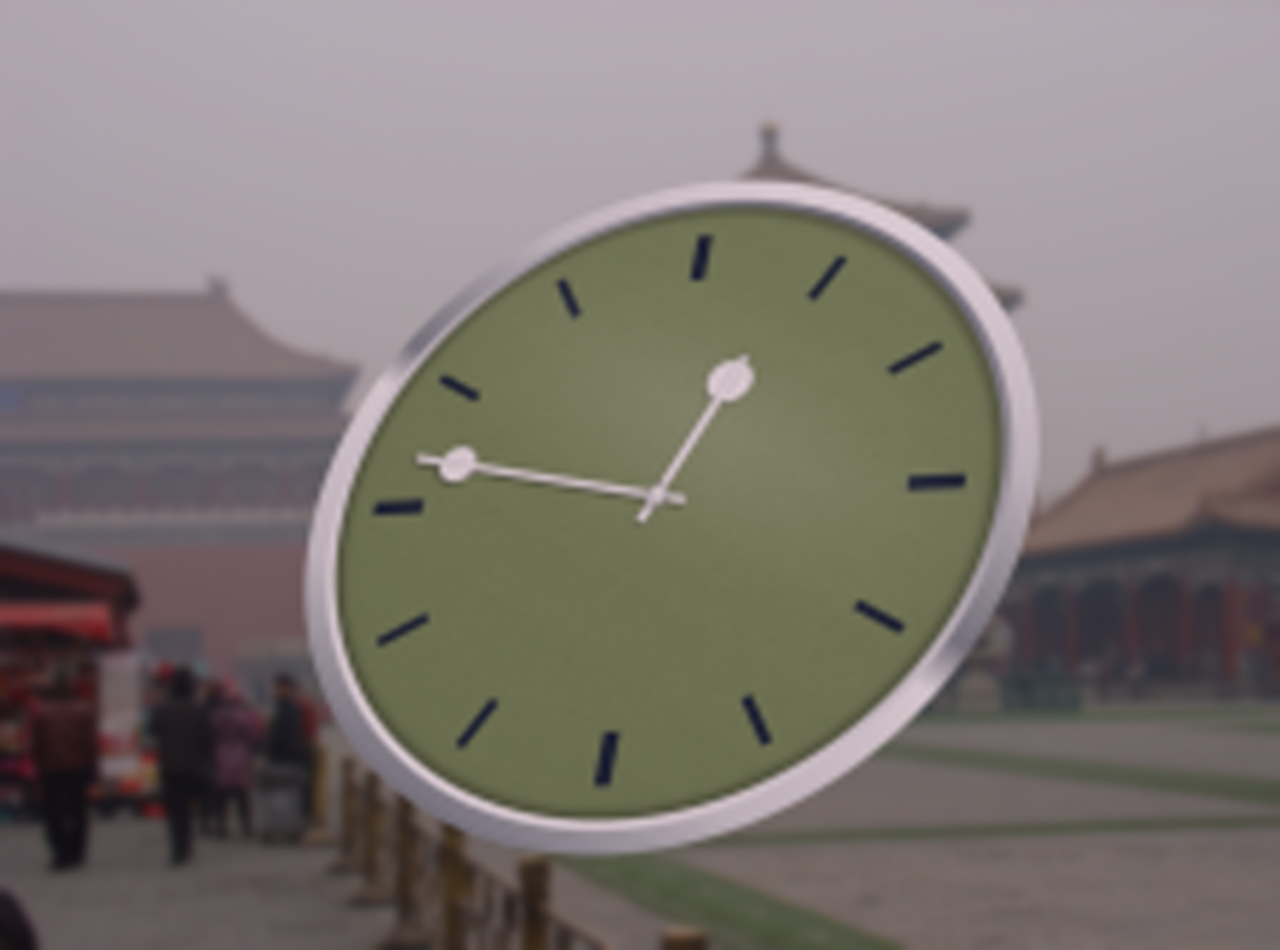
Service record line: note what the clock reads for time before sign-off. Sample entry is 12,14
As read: 12,47
